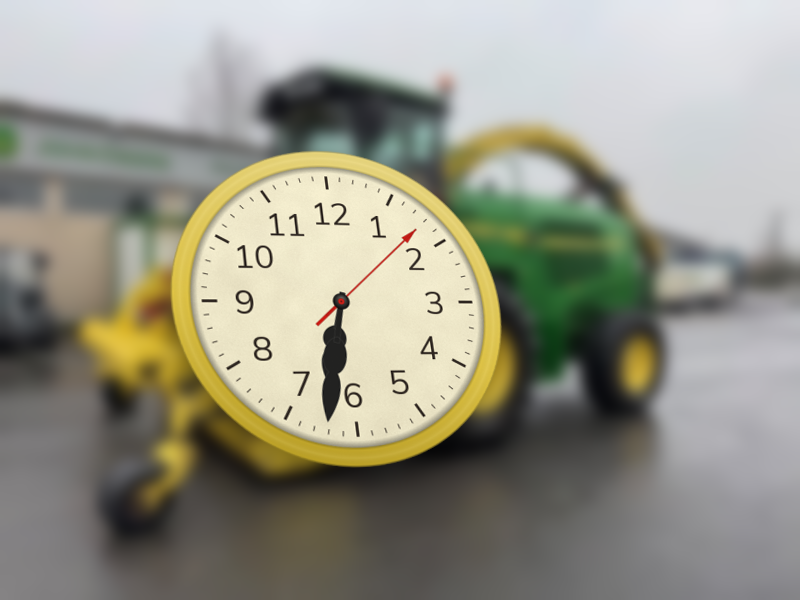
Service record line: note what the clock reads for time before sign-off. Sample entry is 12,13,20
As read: 6,32,08
